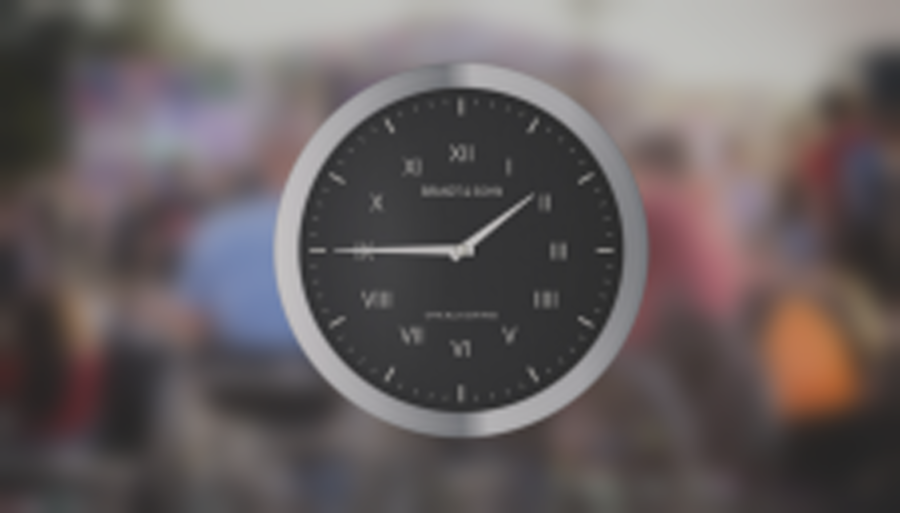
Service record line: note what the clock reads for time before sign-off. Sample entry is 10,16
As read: 1,45
